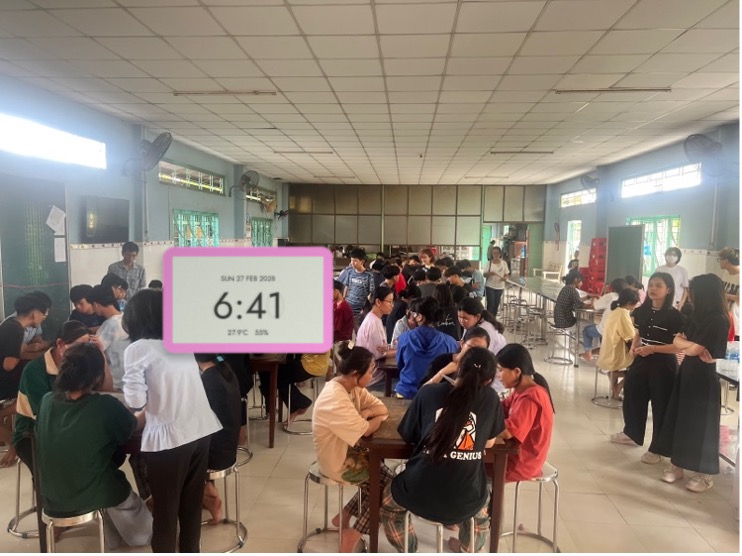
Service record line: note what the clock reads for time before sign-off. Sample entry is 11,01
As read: 6,41
